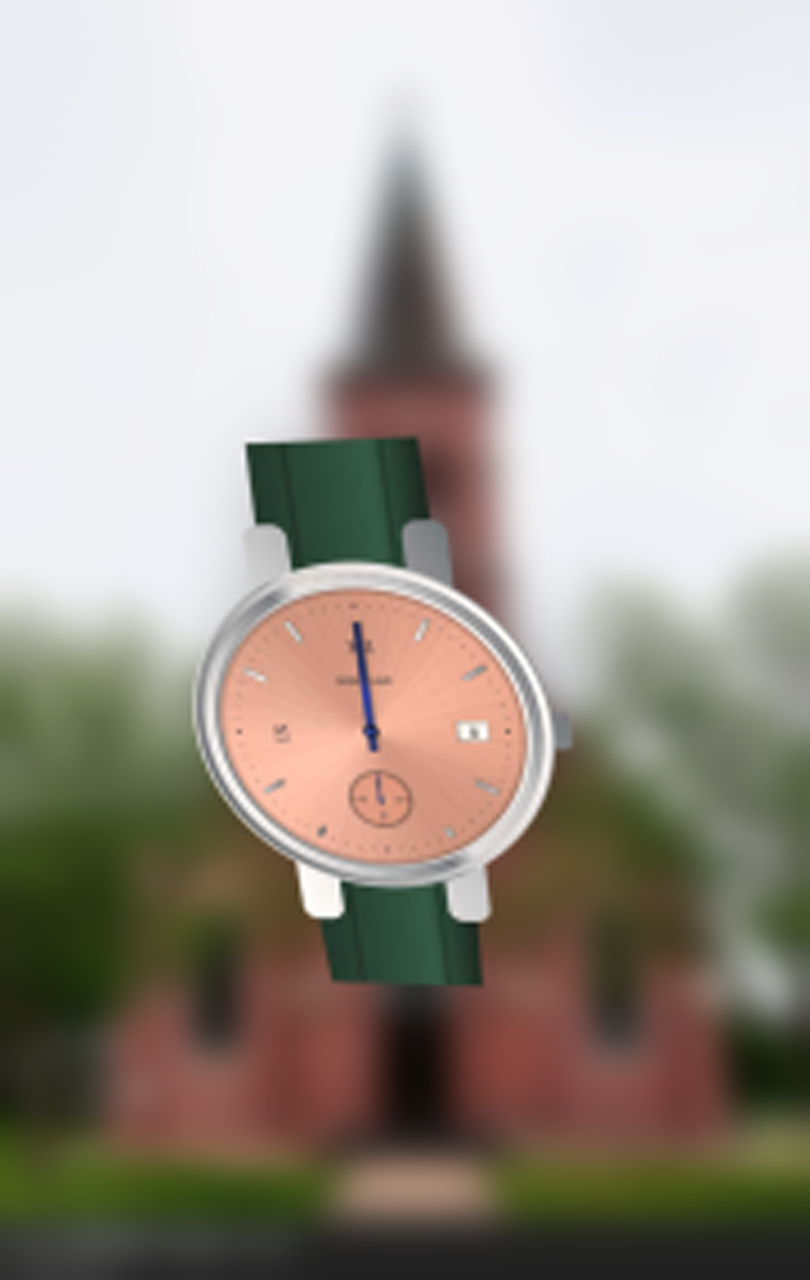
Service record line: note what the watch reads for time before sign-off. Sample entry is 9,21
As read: 12,00
